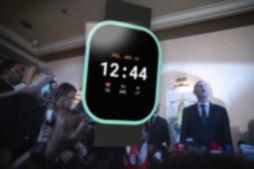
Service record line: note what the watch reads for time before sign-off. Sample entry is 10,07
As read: 12,44
